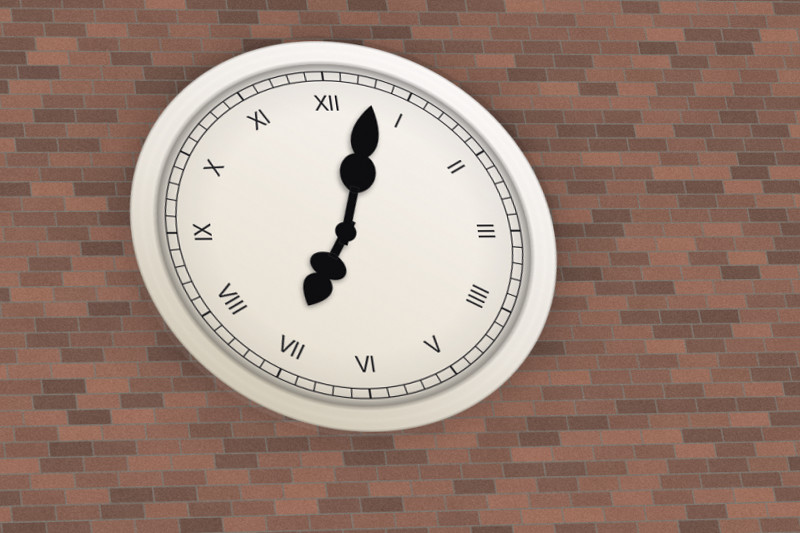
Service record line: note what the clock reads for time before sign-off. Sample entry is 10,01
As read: 7,03
